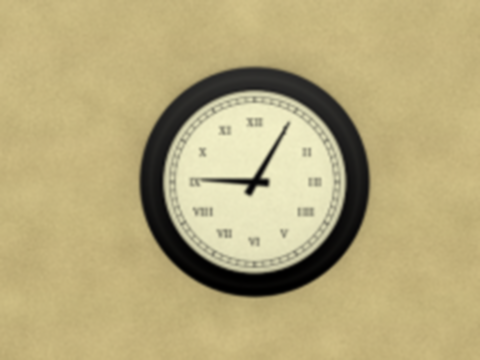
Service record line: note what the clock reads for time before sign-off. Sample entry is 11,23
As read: 9,05
